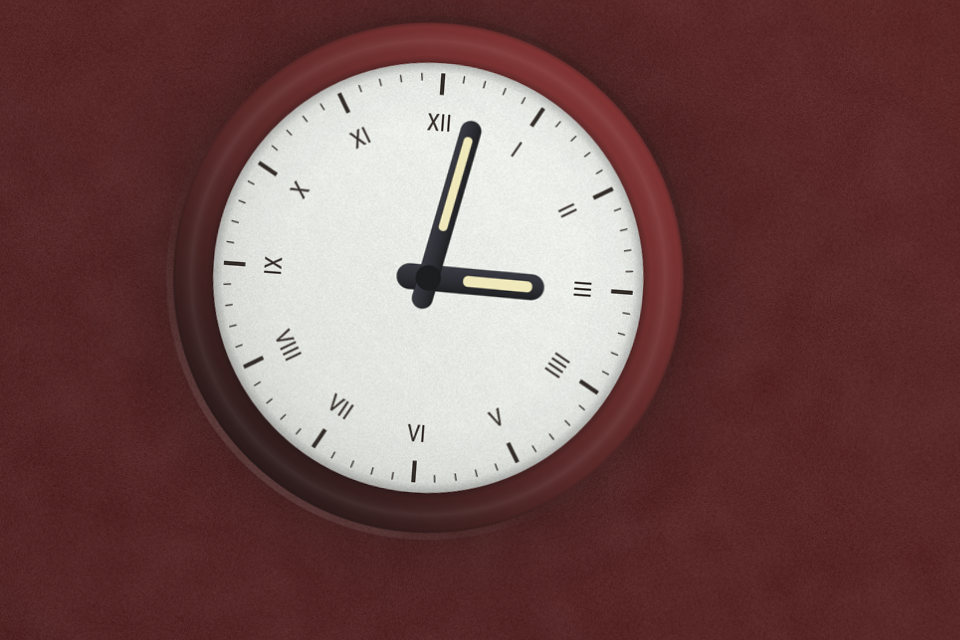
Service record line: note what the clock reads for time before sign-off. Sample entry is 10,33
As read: 3,02
